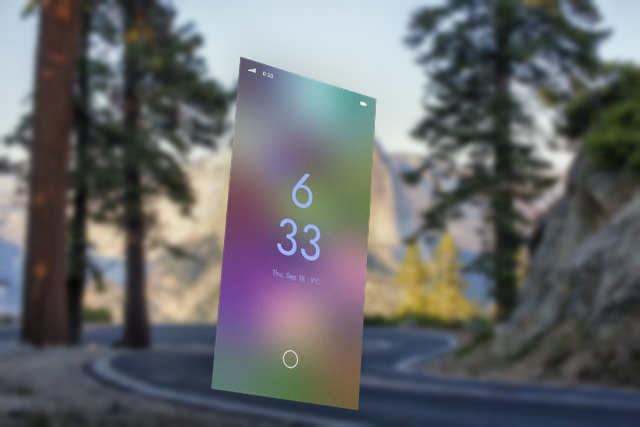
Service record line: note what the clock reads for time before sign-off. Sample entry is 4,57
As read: 6,33
